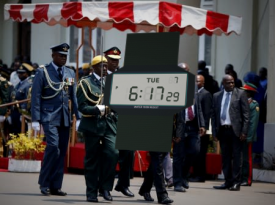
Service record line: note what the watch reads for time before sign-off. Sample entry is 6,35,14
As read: 6,17,29
